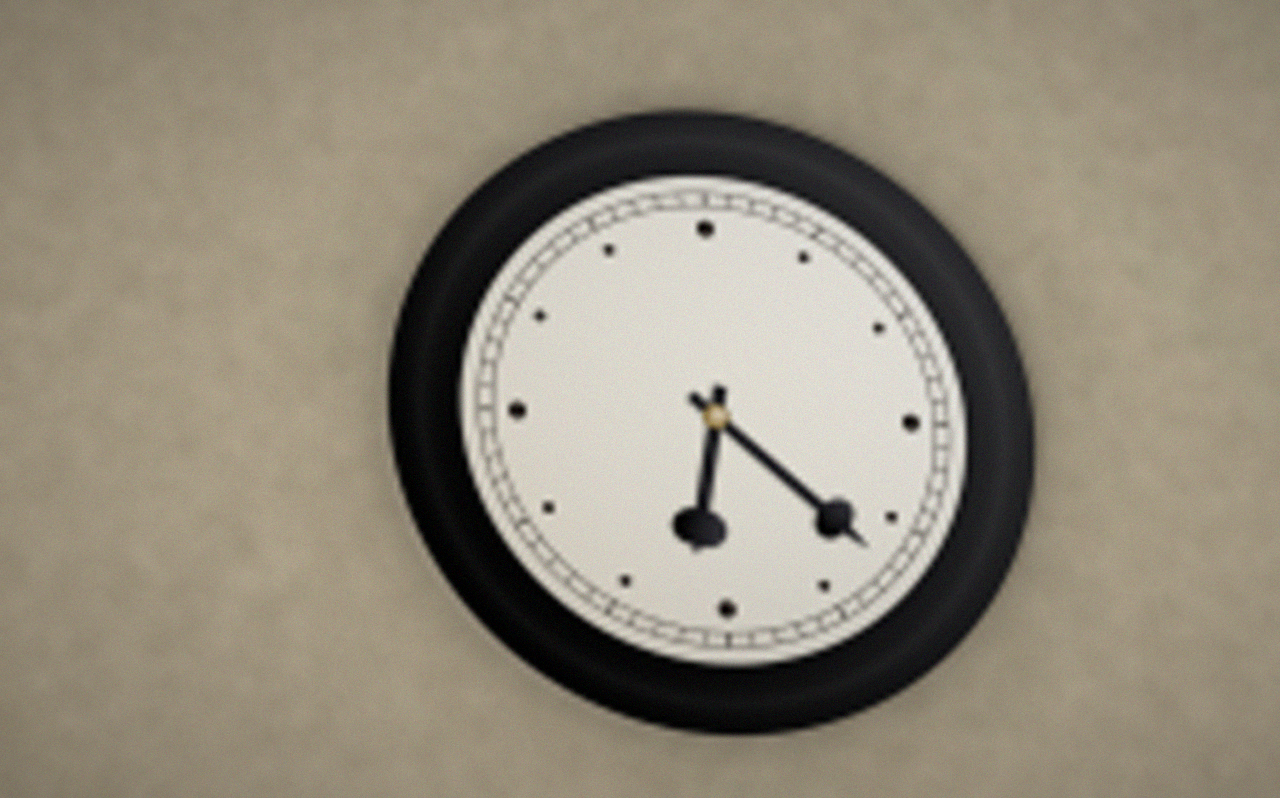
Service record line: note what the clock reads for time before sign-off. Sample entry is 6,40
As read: 6,22
